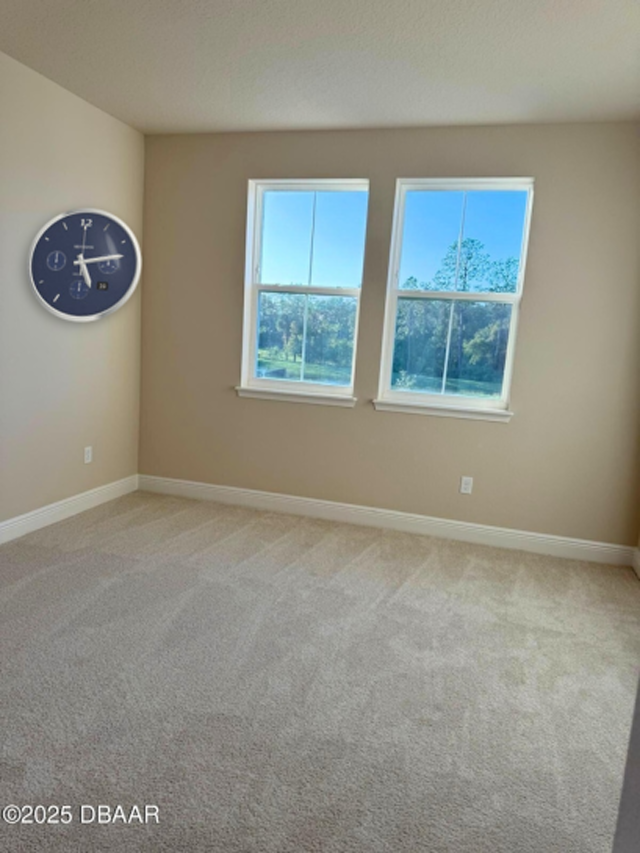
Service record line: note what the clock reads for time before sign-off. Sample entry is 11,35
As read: 5,13
